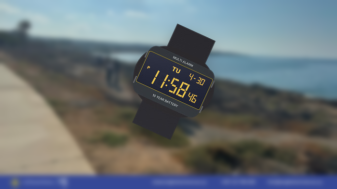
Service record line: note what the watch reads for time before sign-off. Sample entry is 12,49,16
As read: 11,58,46
